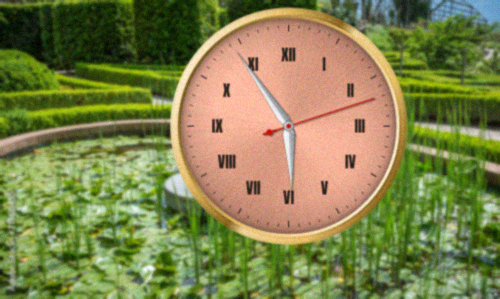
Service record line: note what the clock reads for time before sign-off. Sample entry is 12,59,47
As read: 5,54,12
